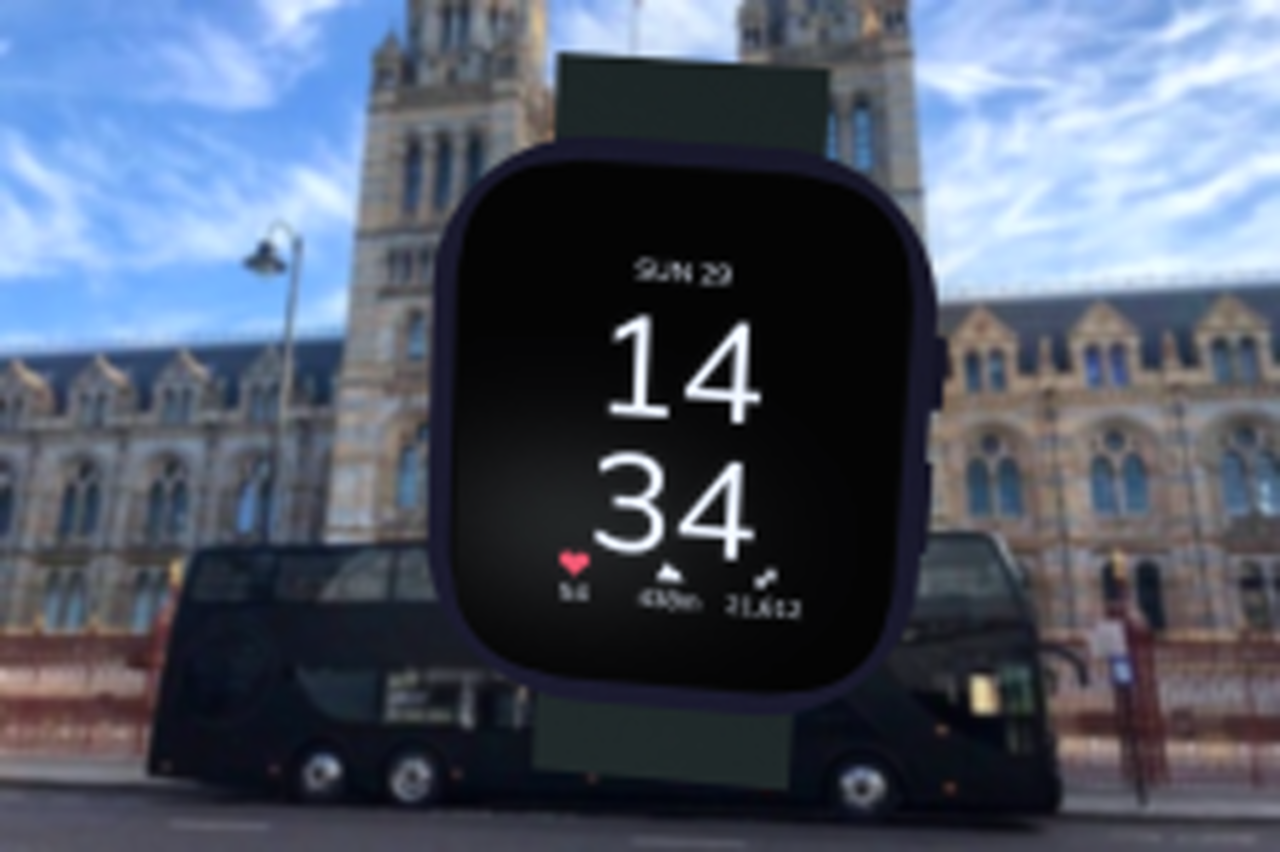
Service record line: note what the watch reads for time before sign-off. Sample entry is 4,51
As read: 14,34
